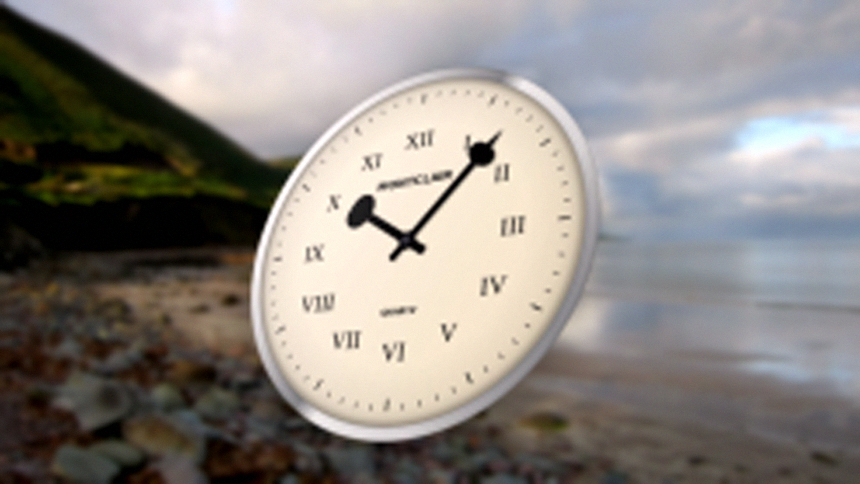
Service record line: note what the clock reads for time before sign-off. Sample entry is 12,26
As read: 10,07
